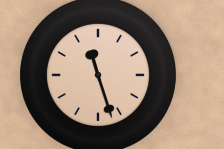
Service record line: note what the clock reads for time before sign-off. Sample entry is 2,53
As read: 11,27
